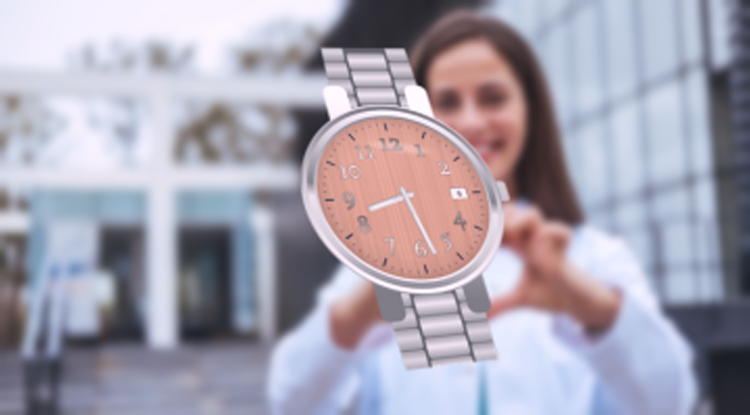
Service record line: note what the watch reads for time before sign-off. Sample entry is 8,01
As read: 8,28
